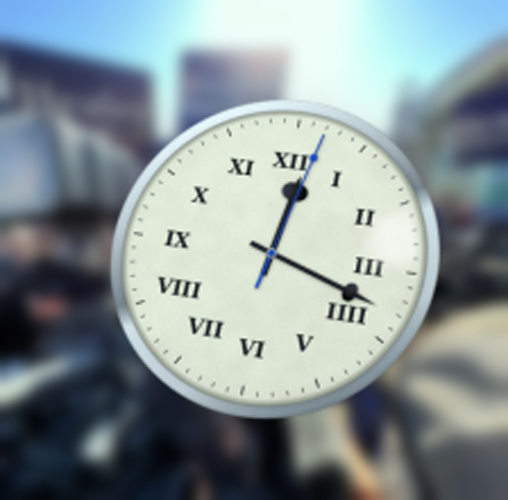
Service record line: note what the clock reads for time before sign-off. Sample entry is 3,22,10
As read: 12,18,02
